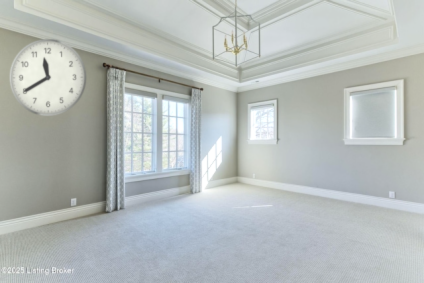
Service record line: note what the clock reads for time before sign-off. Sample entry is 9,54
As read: 11,40
